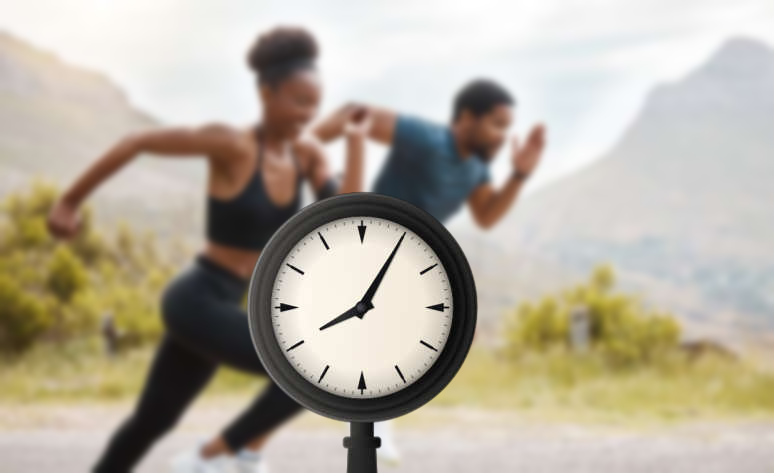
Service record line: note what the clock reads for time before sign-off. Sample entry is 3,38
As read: 8,05
